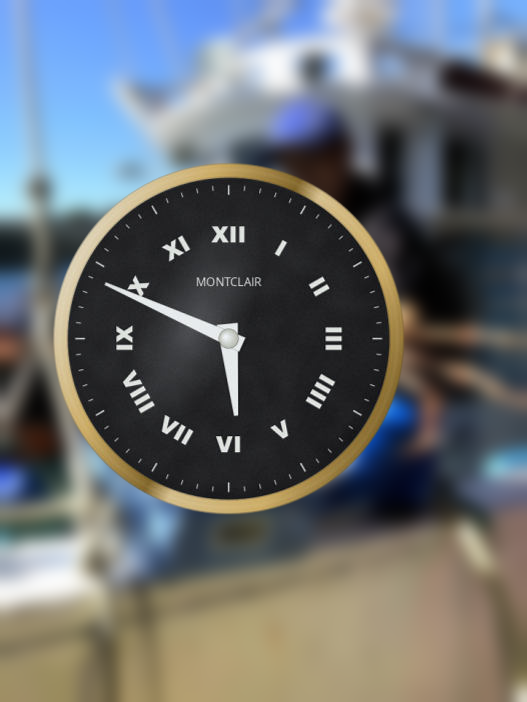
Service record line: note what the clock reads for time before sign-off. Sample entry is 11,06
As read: 5,49
